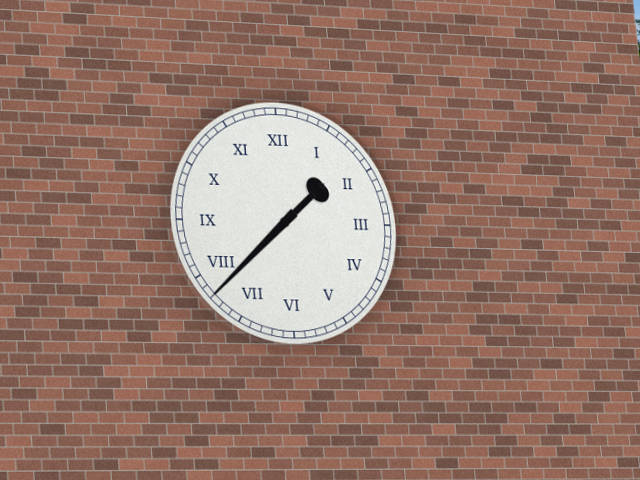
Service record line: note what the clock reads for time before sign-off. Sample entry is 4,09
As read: 1,38
